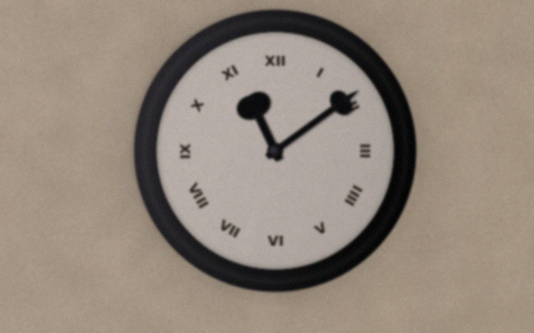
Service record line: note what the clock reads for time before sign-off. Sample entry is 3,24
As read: 11,09
